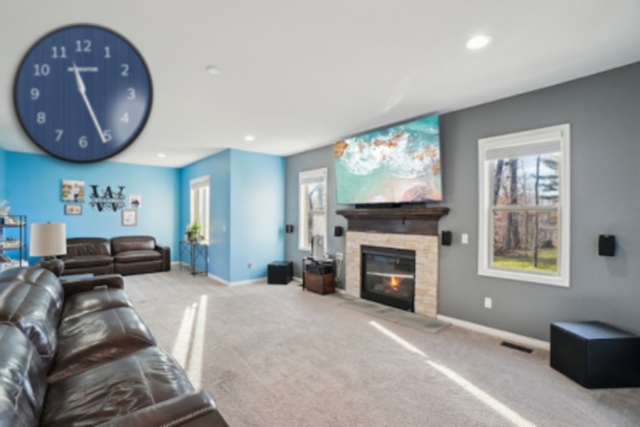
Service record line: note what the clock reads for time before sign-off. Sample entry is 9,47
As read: 11,26
